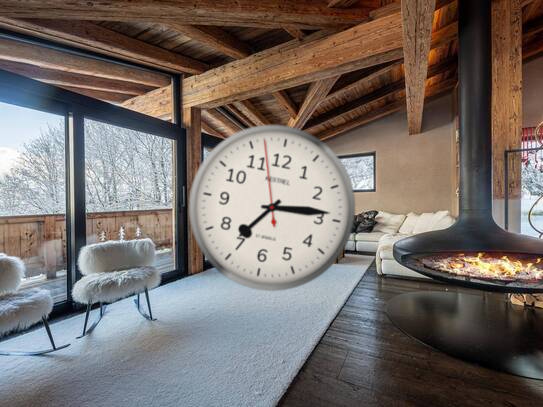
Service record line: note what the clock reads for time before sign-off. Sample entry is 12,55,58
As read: 7,13,57
